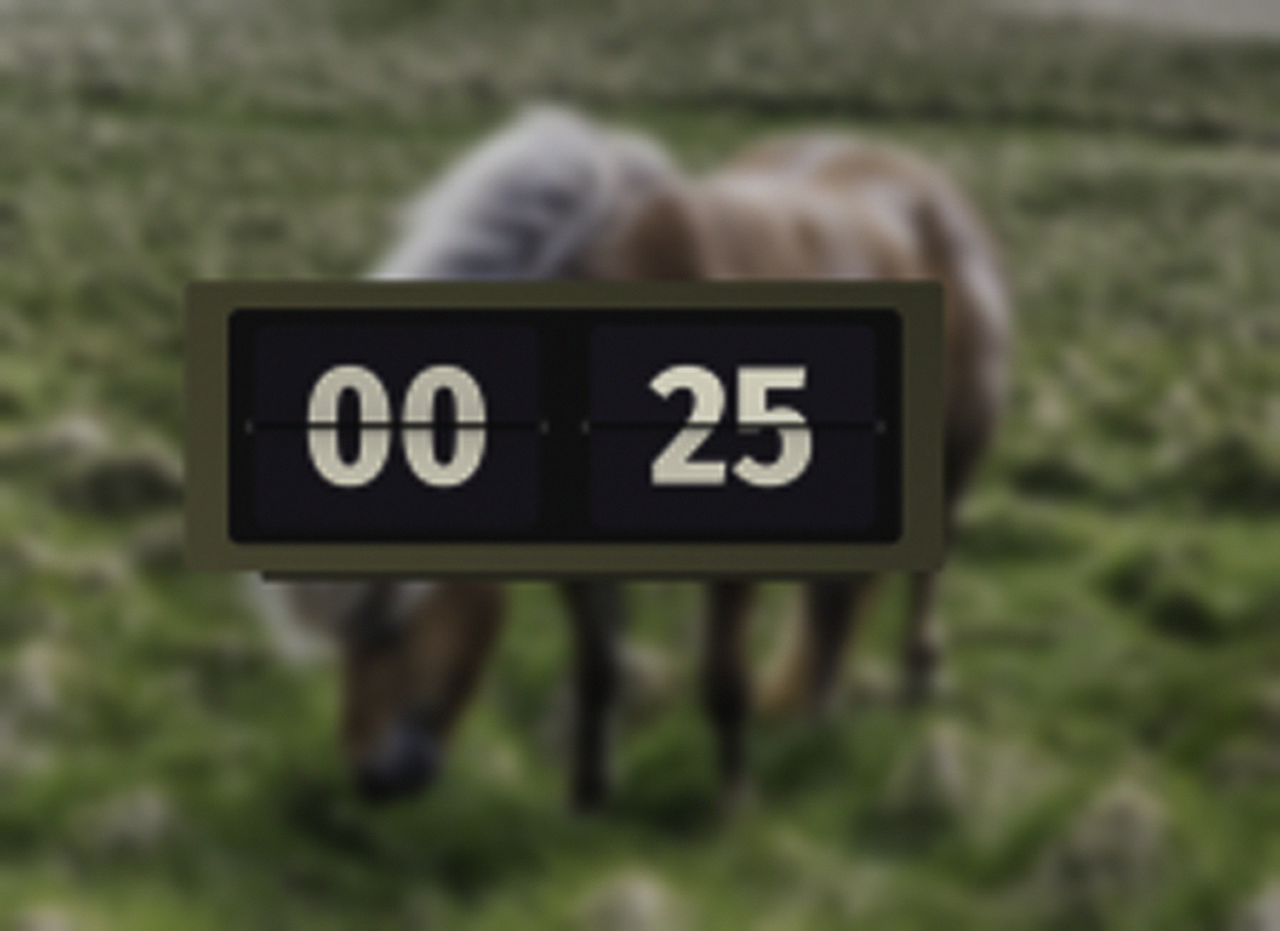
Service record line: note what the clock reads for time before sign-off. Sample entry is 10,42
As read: 0,25
